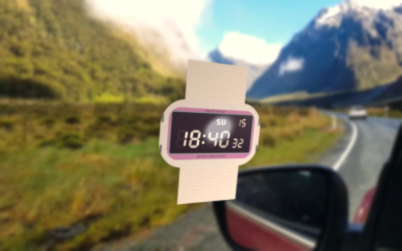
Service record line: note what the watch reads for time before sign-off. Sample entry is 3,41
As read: 18,40
